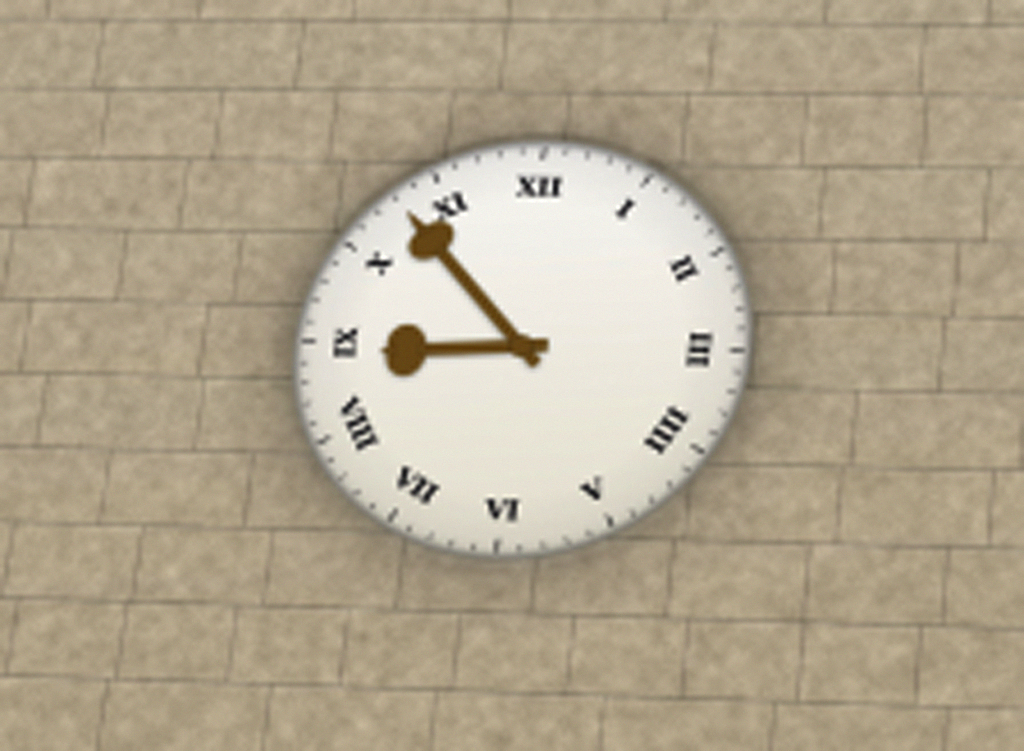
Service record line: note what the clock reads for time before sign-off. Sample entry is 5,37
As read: 8,53
